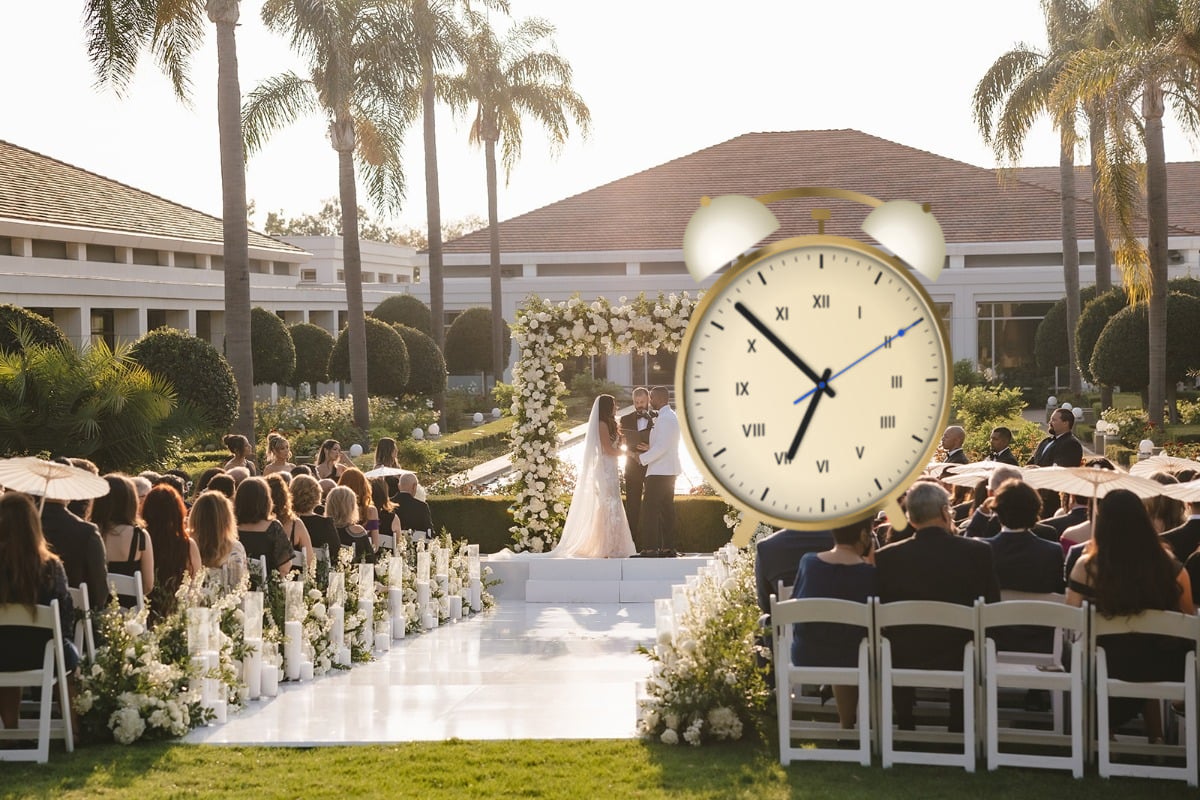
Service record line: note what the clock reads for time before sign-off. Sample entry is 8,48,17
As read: 6,52,10
